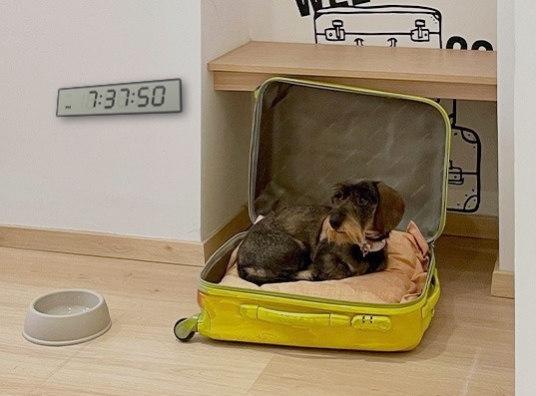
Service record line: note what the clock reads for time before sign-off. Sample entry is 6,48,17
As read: 7,37,50
